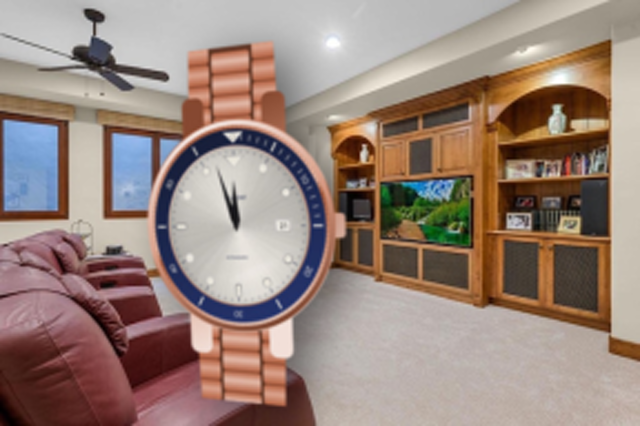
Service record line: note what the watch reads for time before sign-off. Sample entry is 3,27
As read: 11,57
